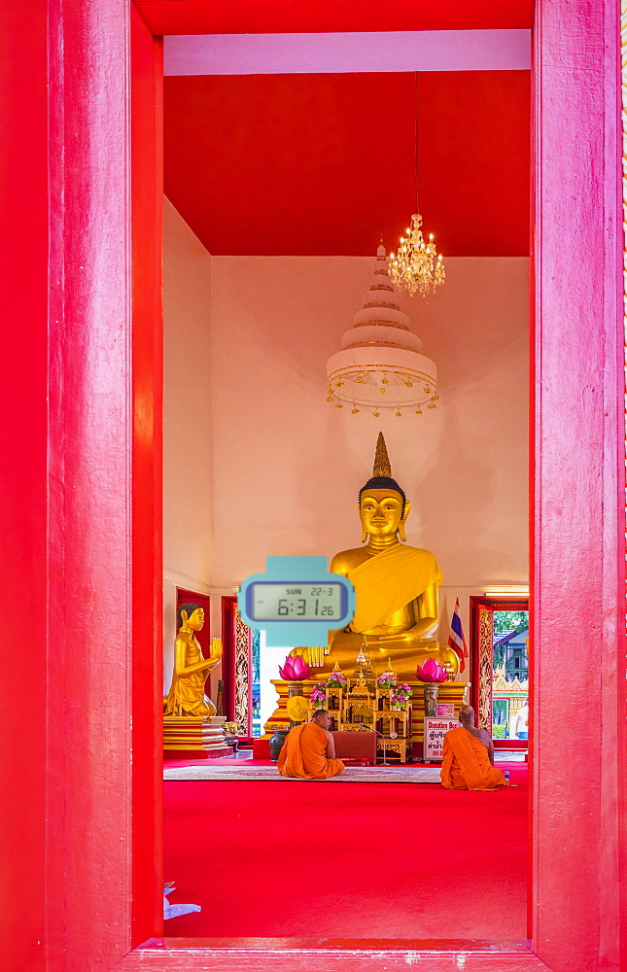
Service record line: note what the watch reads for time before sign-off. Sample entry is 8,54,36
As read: 6,31,26
